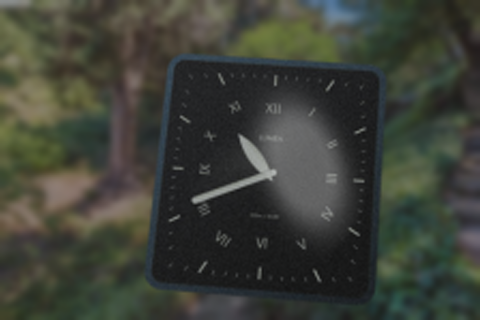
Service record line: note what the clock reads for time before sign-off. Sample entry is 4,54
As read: 10,41
